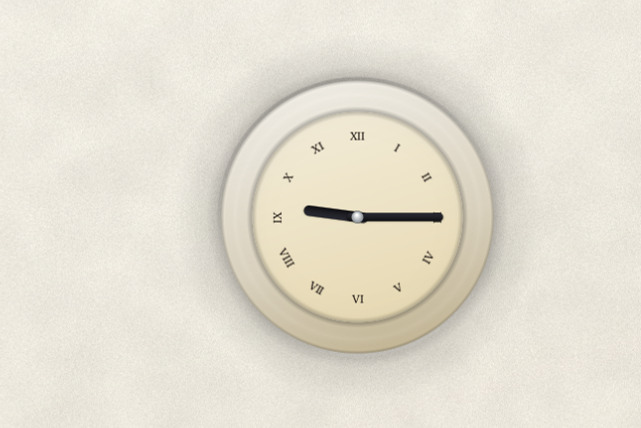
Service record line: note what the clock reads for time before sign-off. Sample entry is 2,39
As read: 9,15
